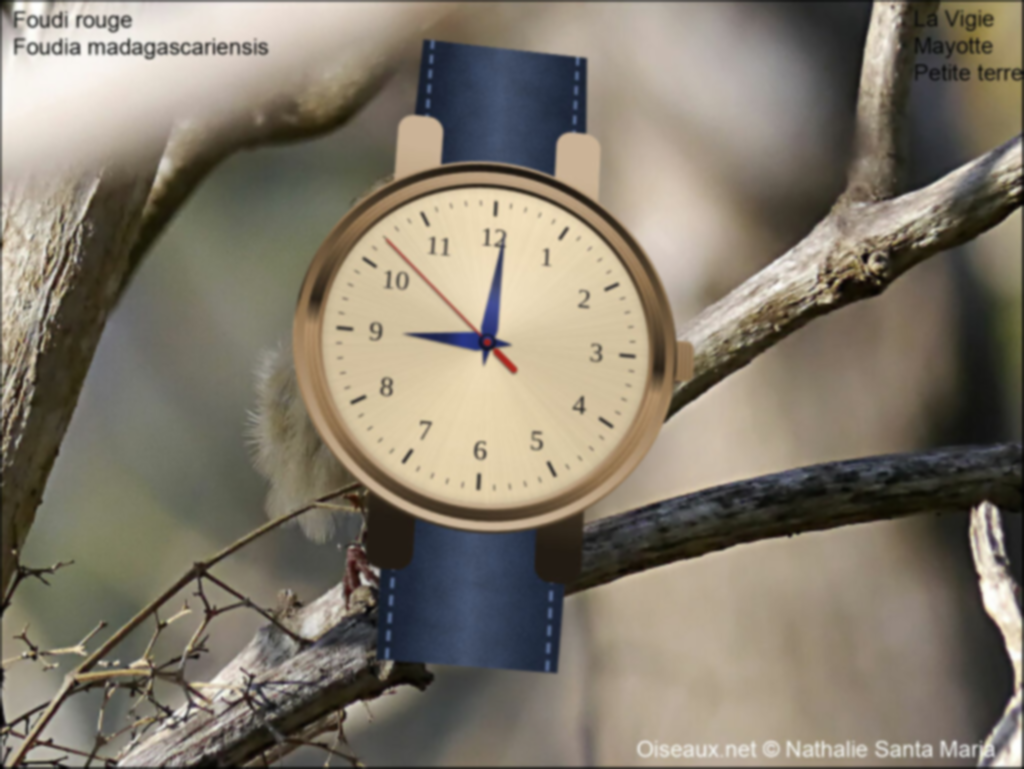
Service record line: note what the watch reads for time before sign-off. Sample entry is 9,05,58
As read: 9,00,52
